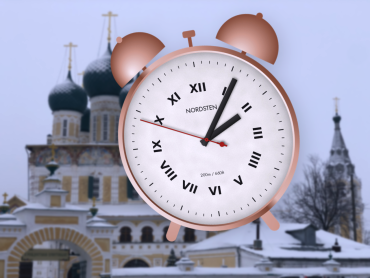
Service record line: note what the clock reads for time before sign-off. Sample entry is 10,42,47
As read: 2,05,49
